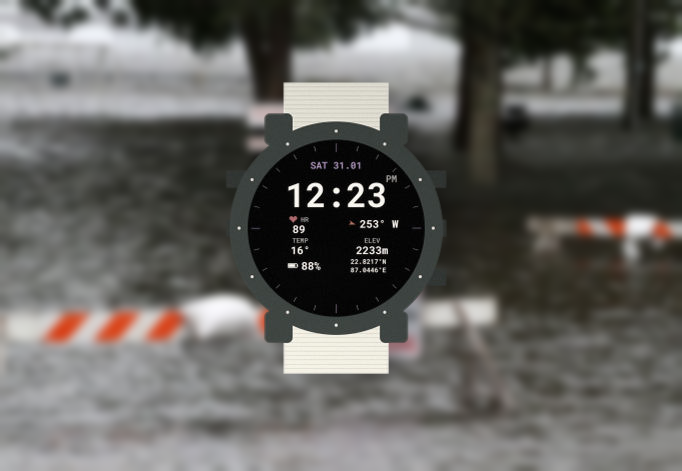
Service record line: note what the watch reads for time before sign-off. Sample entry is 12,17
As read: 12,23
